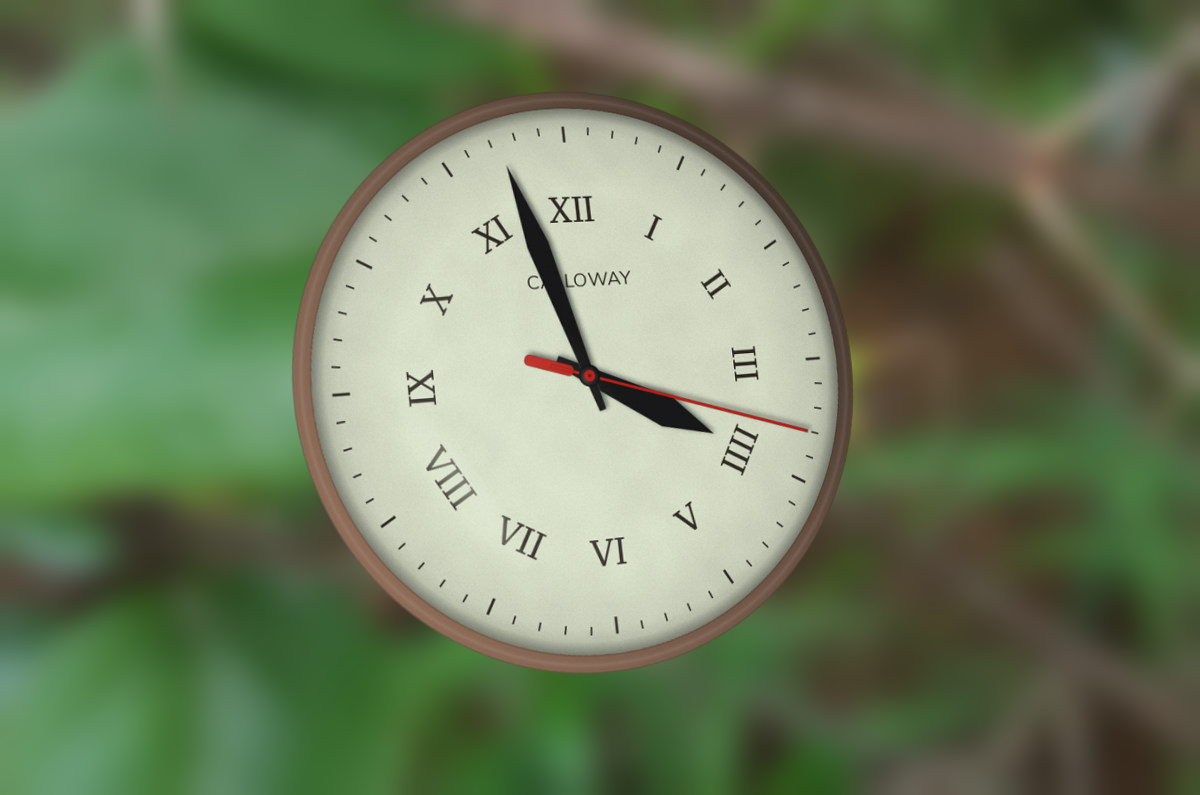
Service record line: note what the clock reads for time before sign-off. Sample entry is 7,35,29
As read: 3,57,18
